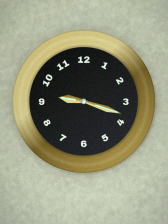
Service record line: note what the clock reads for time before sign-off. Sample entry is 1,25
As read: 9,18
